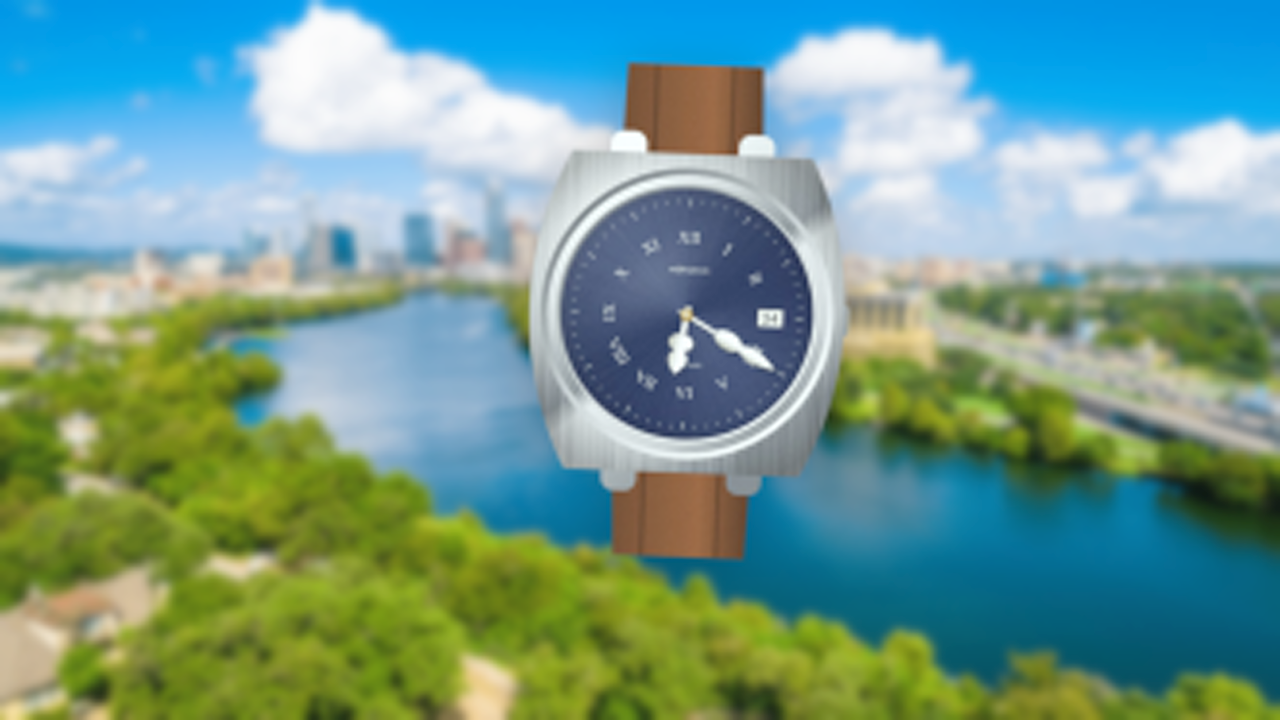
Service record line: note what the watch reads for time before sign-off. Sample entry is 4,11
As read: 6,20
